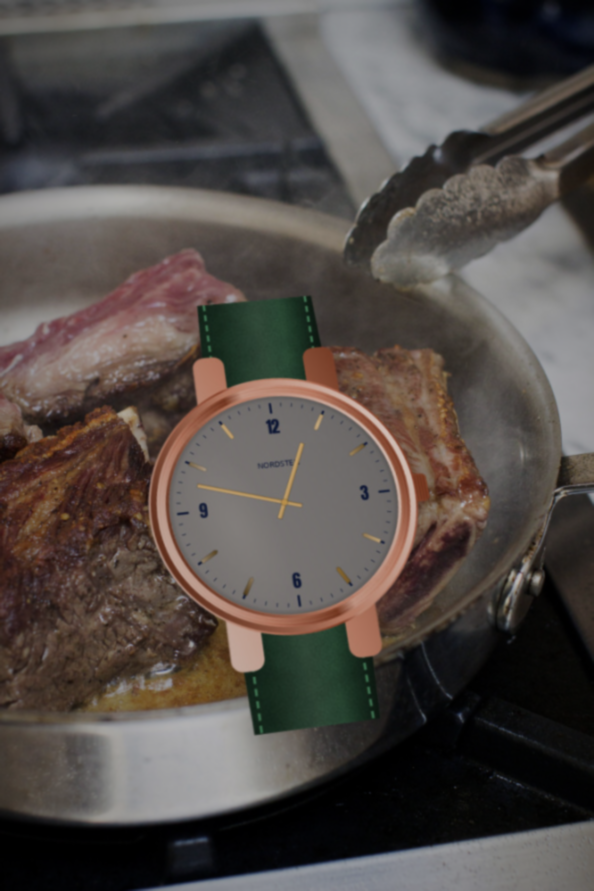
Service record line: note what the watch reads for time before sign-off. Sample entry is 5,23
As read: 12,48
